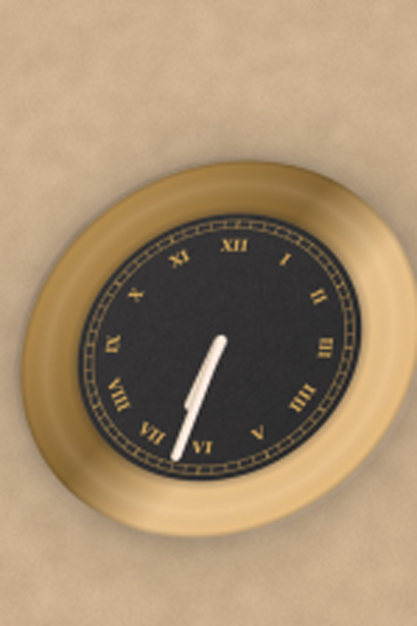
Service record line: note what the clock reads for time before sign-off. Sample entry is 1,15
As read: 6,32
